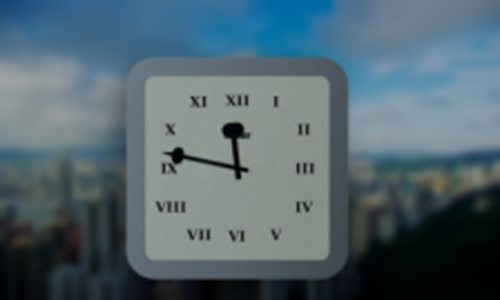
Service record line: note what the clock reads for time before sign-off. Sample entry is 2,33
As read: 11,47
